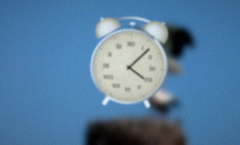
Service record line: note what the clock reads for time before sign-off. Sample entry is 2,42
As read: 4,07
